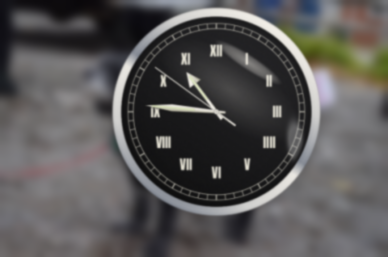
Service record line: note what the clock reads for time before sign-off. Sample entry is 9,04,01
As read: 10,45,51
